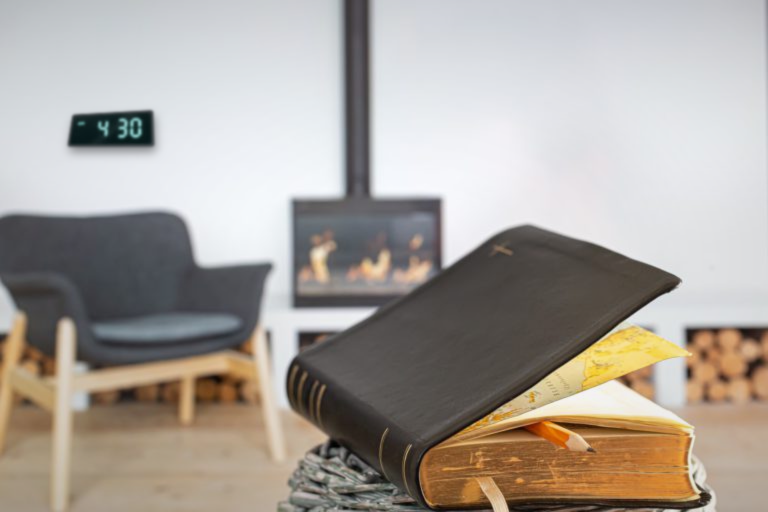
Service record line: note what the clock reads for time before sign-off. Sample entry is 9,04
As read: 4,30
